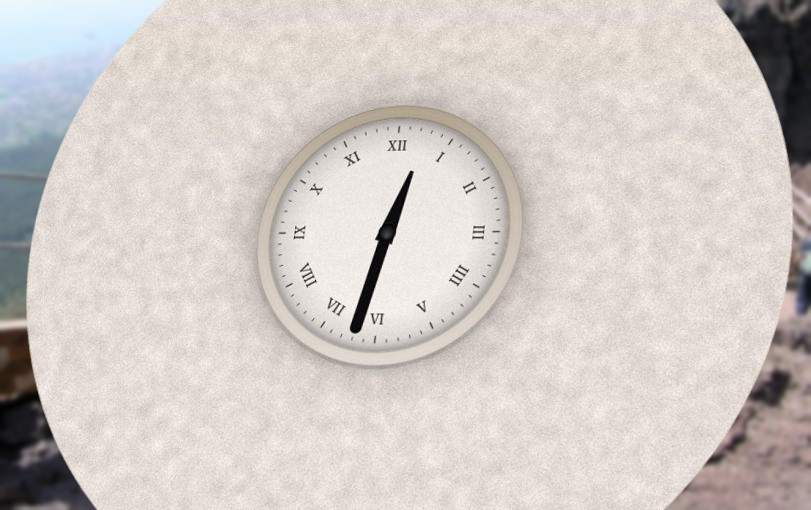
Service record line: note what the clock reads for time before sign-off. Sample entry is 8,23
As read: 12,32
